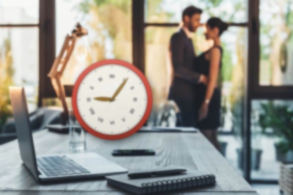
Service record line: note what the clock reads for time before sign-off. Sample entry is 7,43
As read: 9,06
